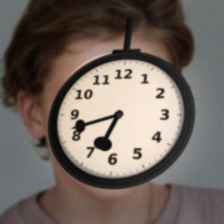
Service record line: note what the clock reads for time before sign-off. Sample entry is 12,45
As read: 6,42
